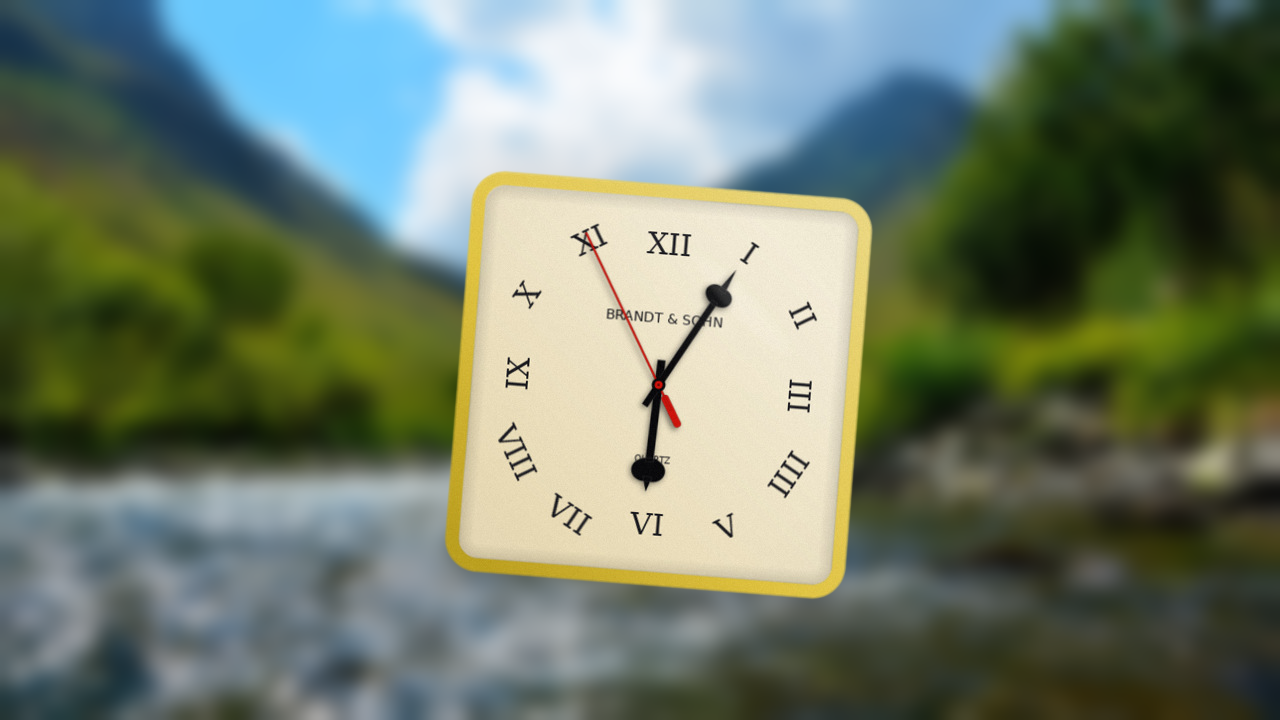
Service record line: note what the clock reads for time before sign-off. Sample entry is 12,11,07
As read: 6,04,55
